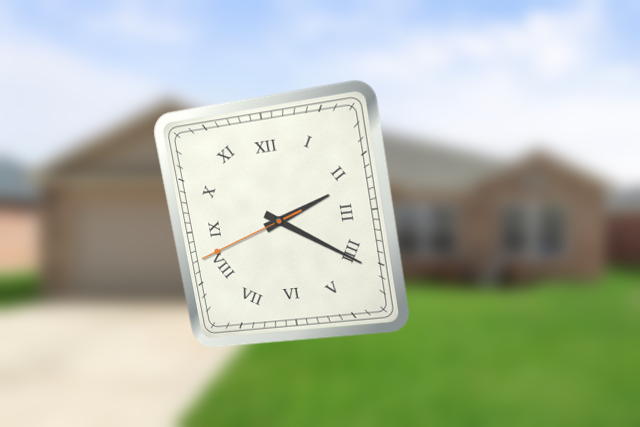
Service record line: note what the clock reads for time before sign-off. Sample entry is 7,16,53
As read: 2,20,42
